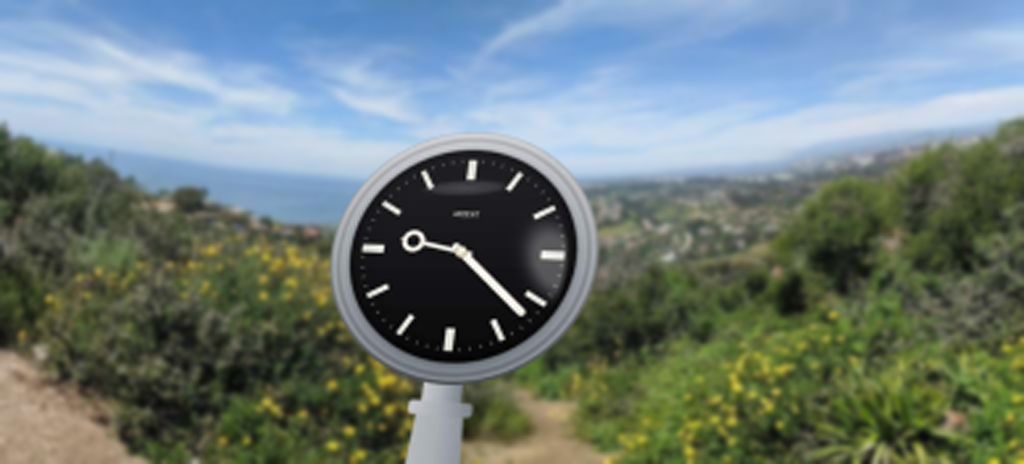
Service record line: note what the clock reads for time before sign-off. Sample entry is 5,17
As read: 9,22
